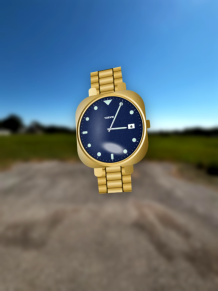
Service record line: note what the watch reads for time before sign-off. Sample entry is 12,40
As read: 3,05
